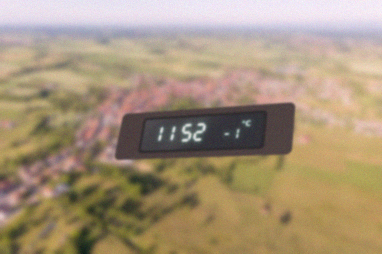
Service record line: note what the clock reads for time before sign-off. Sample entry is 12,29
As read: 11,52
